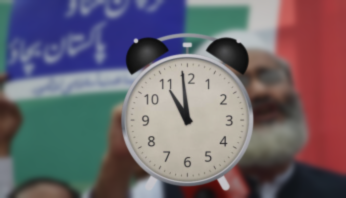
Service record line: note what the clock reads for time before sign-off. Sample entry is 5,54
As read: 10,59
